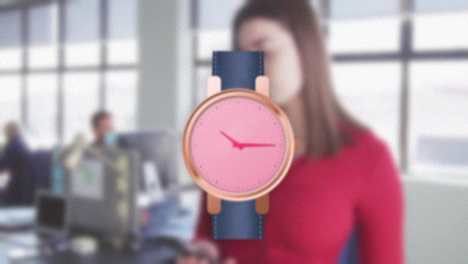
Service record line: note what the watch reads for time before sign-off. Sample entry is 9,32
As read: 10,15
